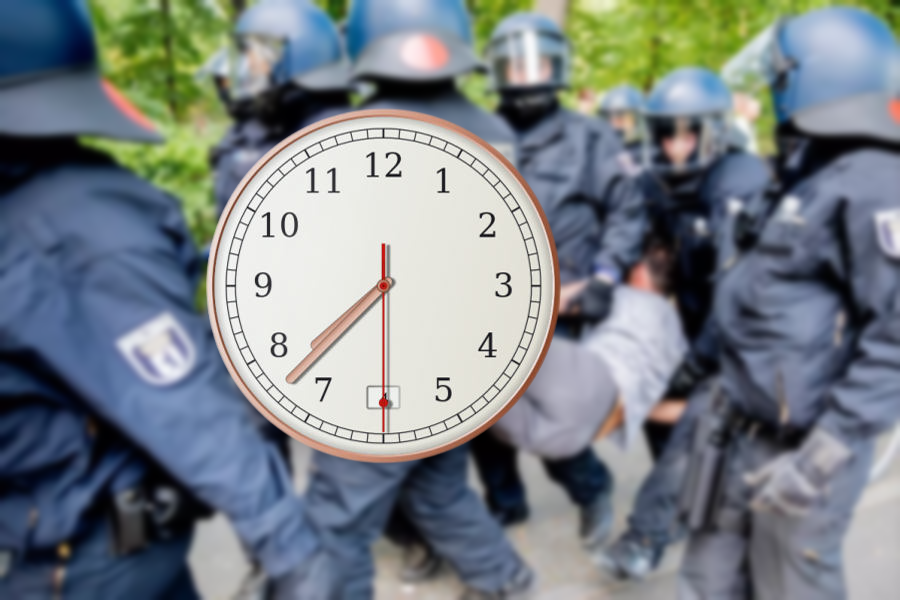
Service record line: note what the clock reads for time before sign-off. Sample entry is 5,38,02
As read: 7,37,30
